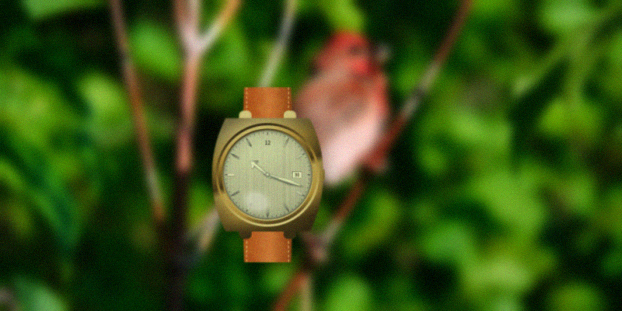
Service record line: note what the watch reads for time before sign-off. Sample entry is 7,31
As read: 10,18
